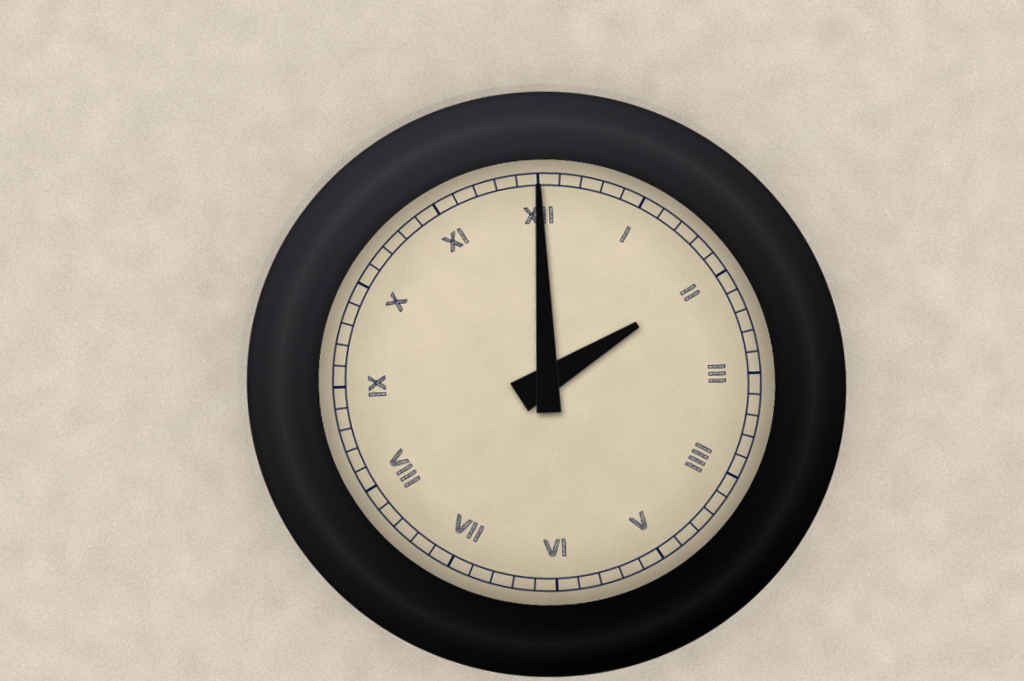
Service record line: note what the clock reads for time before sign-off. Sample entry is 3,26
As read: 2,00
